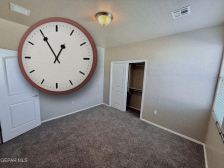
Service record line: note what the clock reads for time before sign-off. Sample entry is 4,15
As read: 12,55
